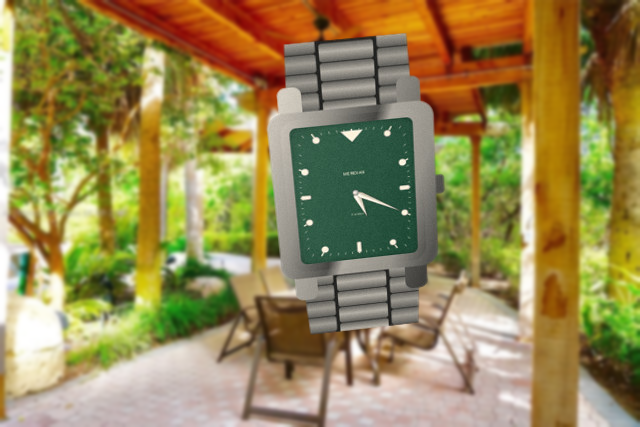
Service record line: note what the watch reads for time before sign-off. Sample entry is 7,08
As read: 5,20
